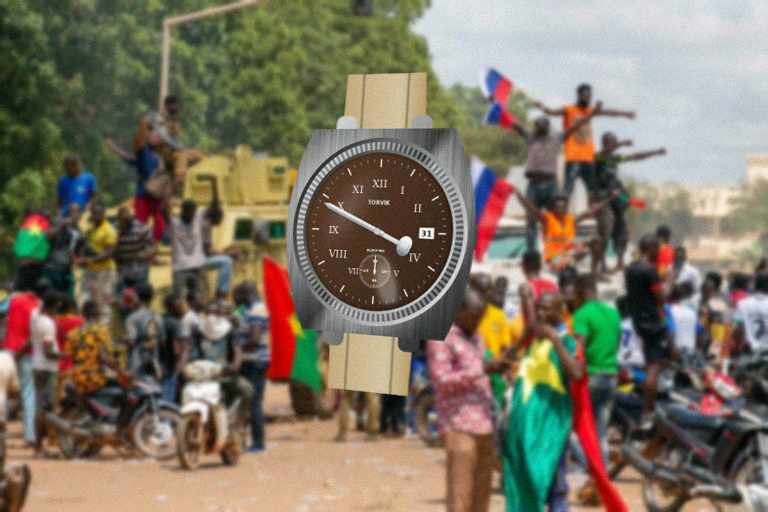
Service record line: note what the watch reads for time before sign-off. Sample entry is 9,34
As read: 3,49
